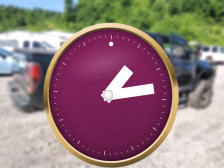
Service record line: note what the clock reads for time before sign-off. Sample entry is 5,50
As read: 1,13
